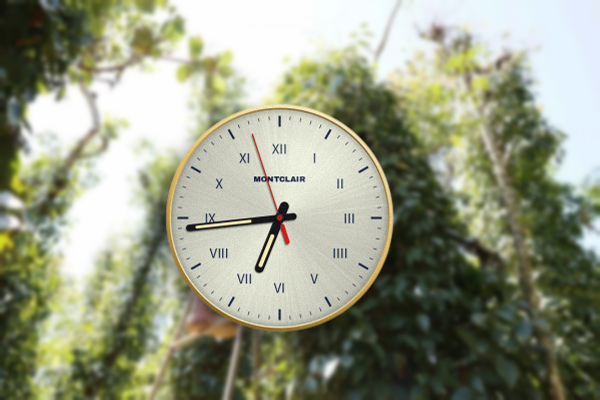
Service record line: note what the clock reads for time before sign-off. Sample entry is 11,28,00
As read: 6,43,57
